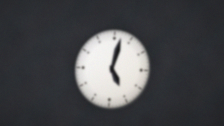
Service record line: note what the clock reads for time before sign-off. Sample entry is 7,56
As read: 5,02
